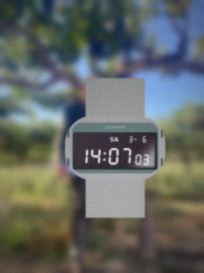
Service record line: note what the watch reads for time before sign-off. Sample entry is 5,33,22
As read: 14,07,03
